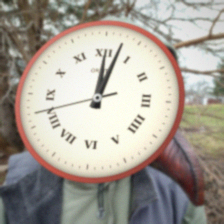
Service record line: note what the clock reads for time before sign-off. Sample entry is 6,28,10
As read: 12,02,42
